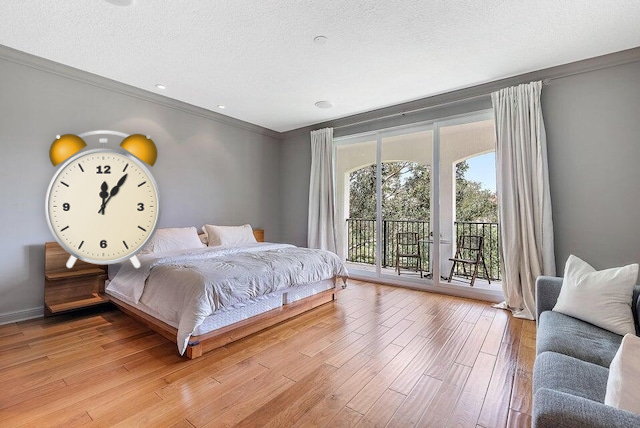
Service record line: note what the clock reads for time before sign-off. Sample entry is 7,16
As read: 12,06
